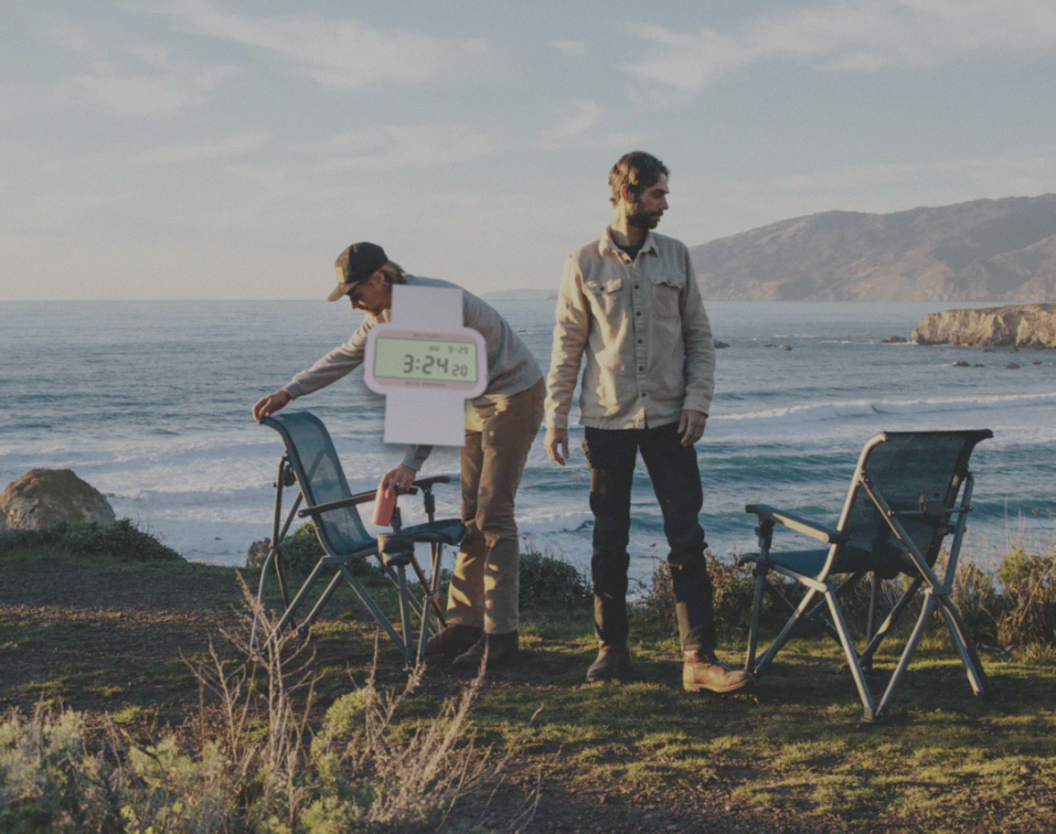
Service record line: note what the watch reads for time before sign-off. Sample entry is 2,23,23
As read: 3,24,20
